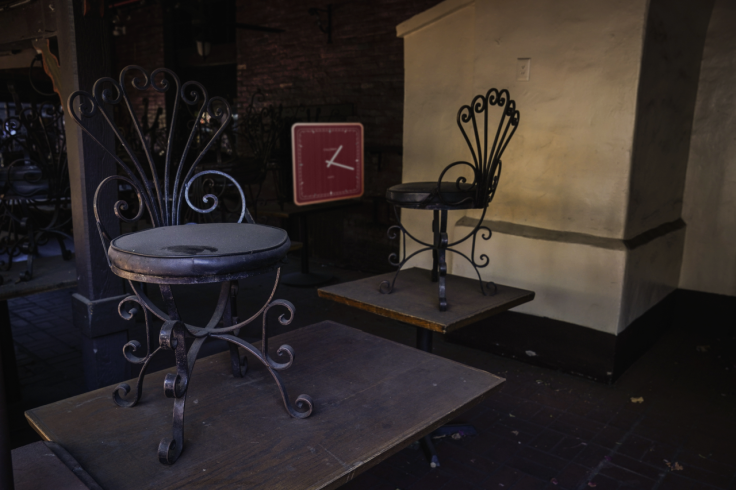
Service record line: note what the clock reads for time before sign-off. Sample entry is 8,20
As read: 1,18
